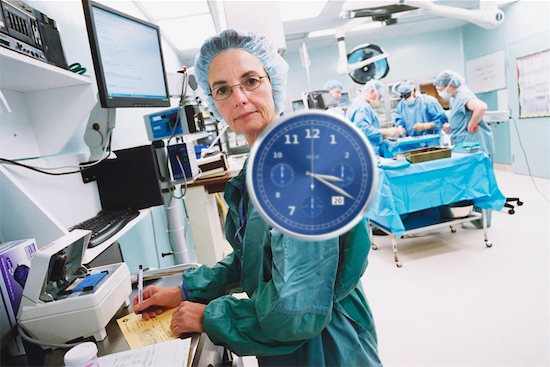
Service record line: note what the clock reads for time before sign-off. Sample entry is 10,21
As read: 3,20
